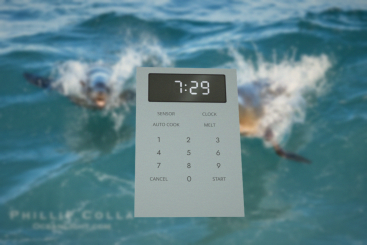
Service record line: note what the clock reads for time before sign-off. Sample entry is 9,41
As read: 7,29
